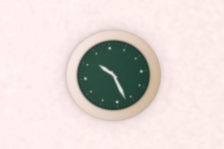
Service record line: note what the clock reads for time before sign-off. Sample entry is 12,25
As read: 10,27
